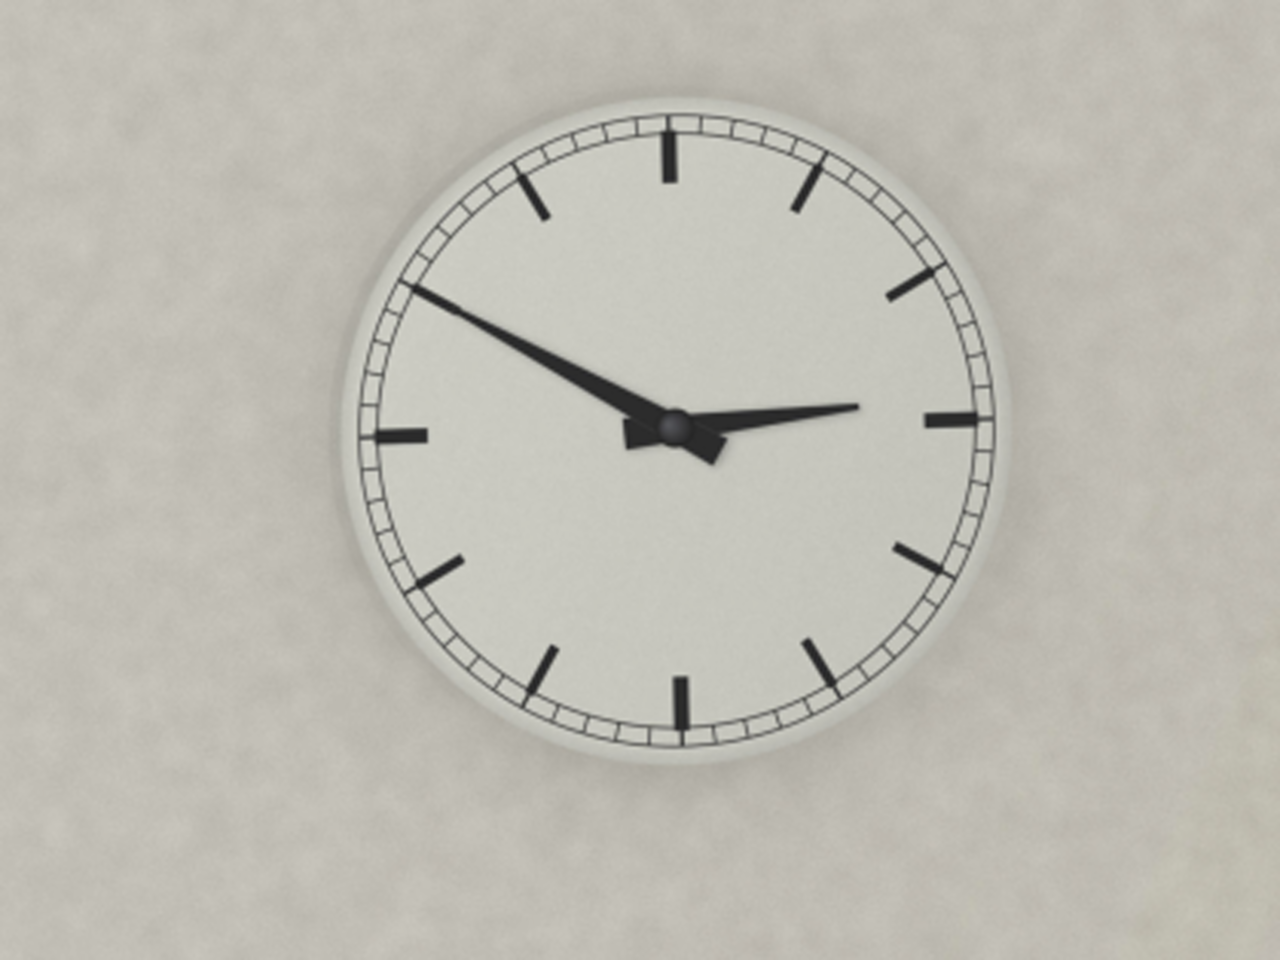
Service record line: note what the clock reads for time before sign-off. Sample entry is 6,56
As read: 2,50
